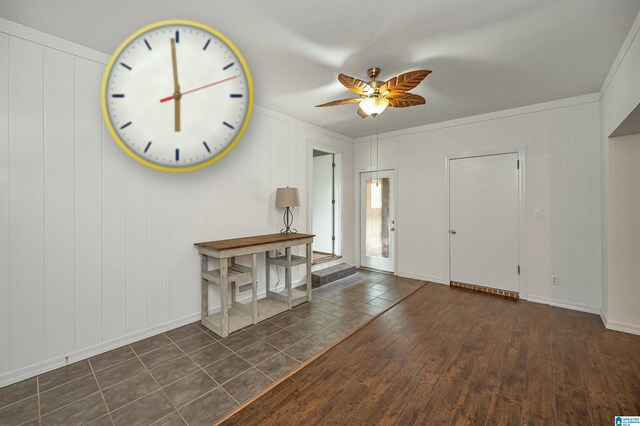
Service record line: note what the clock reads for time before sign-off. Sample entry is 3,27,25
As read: 5,59,12
